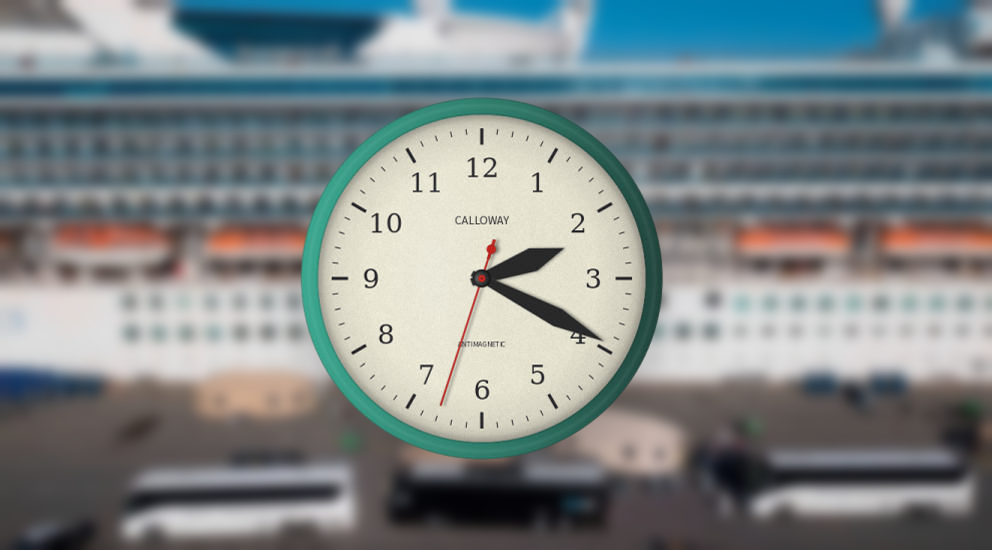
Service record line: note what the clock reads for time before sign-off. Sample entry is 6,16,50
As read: 2,19,33
